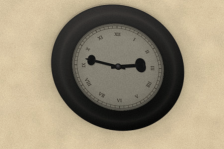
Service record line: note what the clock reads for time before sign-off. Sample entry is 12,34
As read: 2,47
